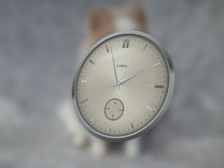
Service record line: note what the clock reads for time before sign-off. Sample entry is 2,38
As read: 1,56
